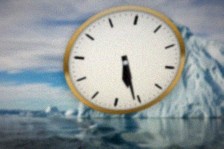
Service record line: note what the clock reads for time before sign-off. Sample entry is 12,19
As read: 5,26
